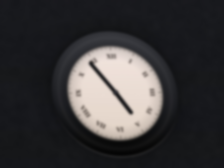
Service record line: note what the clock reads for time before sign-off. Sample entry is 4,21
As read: 4,54
